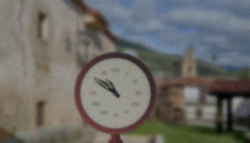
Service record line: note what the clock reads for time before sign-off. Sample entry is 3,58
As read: 10,51
